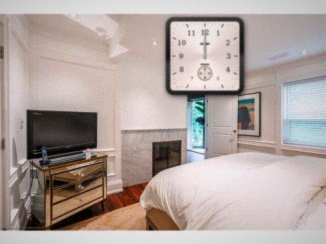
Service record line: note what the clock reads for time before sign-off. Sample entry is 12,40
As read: 12,00
